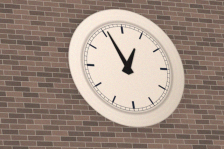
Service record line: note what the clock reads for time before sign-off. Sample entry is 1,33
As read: 12,56
